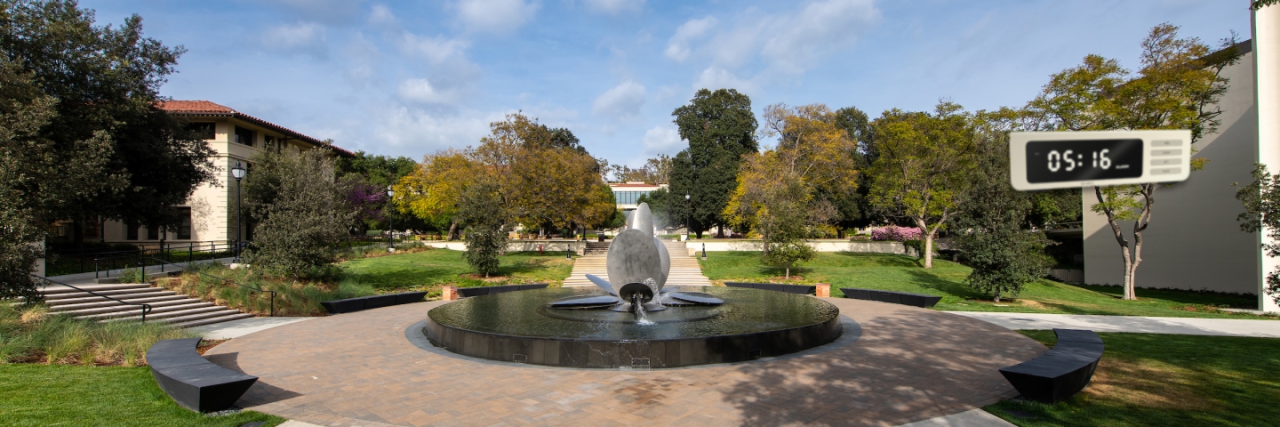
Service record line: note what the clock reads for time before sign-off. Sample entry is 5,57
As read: 5,16
